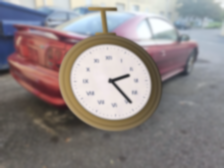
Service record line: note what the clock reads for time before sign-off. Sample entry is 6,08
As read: 2,24
